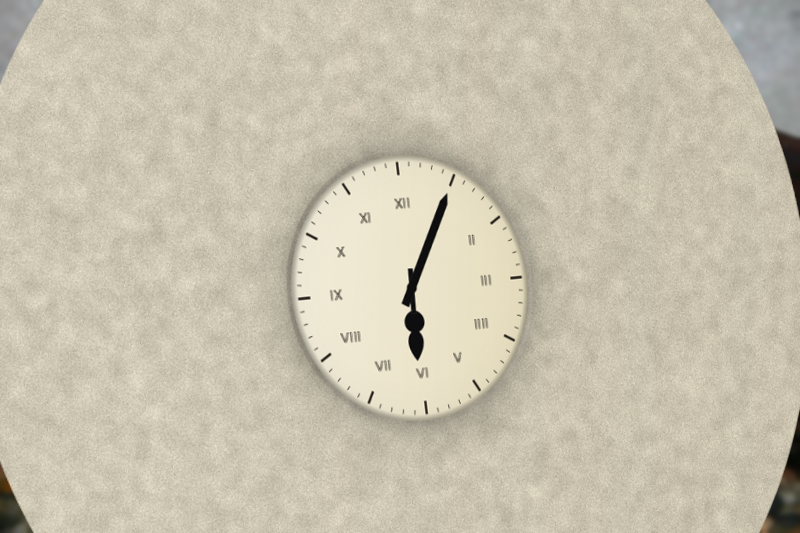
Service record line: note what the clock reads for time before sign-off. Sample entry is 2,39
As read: 6,05
